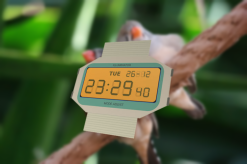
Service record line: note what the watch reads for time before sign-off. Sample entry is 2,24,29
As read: 23,29,40
